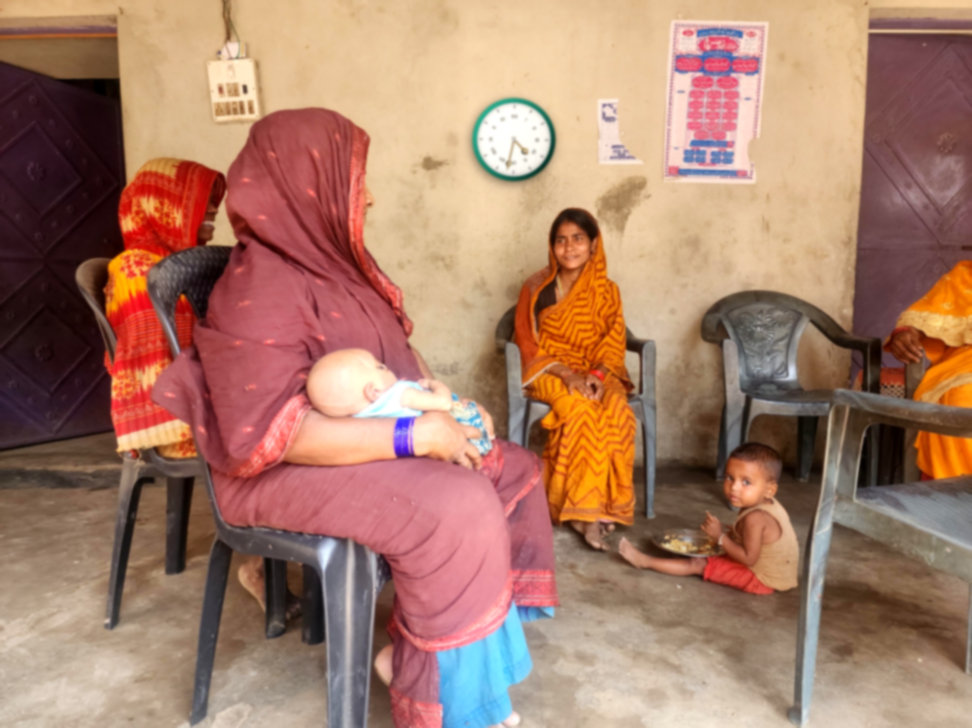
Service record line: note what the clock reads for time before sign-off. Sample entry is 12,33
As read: 4,32
